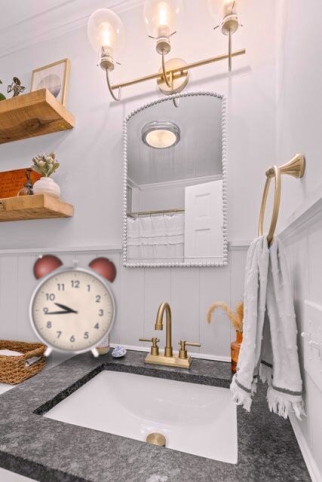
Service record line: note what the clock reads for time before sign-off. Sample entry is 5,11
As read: 9,44
